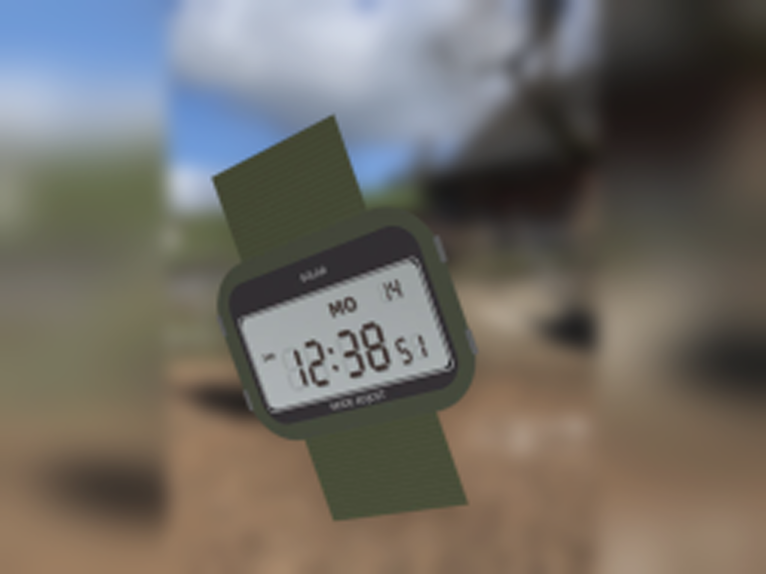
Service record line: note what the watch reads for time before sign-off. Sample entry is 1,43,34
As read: 12,38,51
